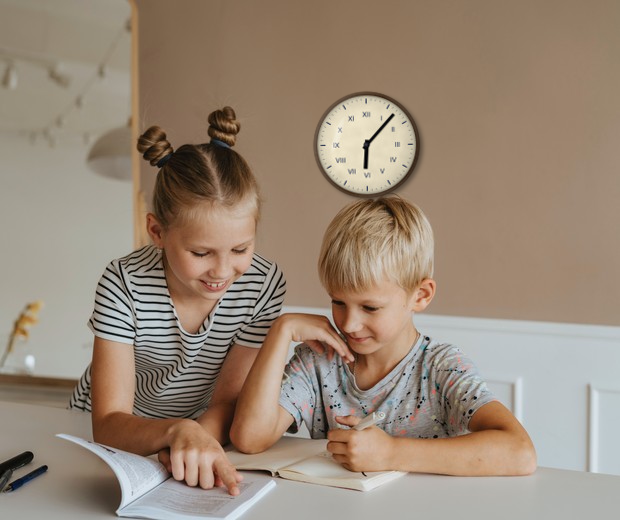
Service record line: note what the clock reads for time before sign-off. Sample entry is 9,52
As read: 6,07
